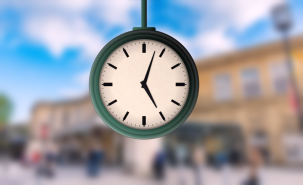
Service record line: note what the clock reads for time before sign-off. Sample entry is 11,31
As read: 5,03
